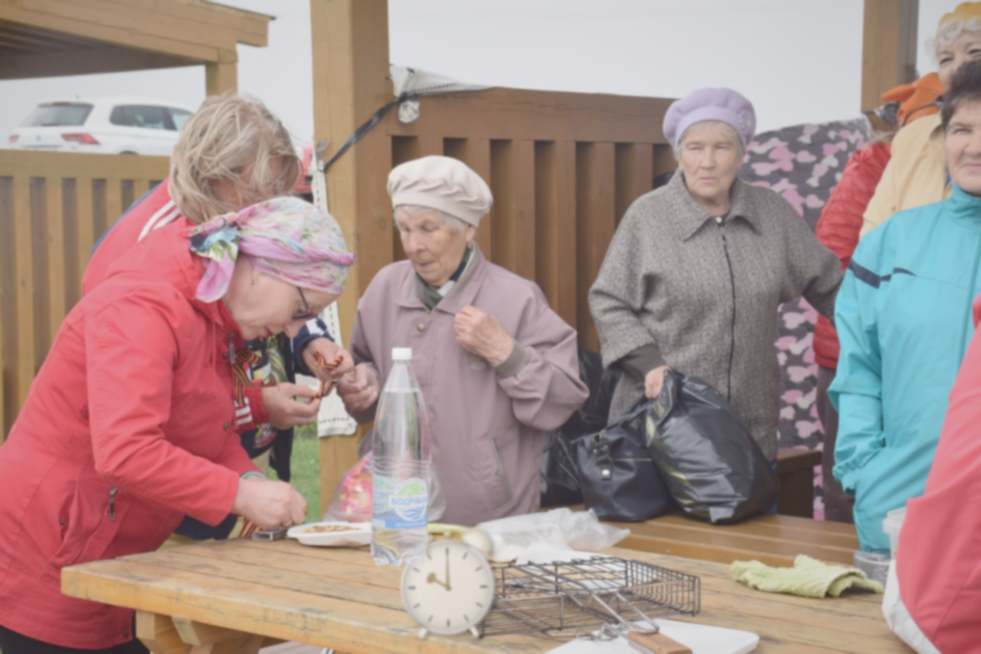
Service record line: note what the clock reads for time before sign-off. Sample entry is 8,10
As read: 10,00
